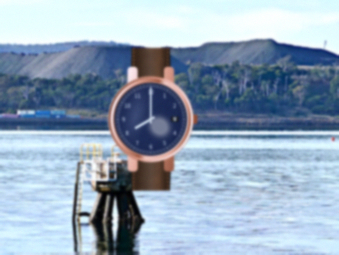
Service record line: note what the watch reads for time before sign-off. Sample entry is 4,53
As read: 8,00
